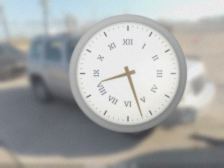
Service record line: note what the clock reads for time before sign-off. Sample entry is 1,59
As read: 8,27
